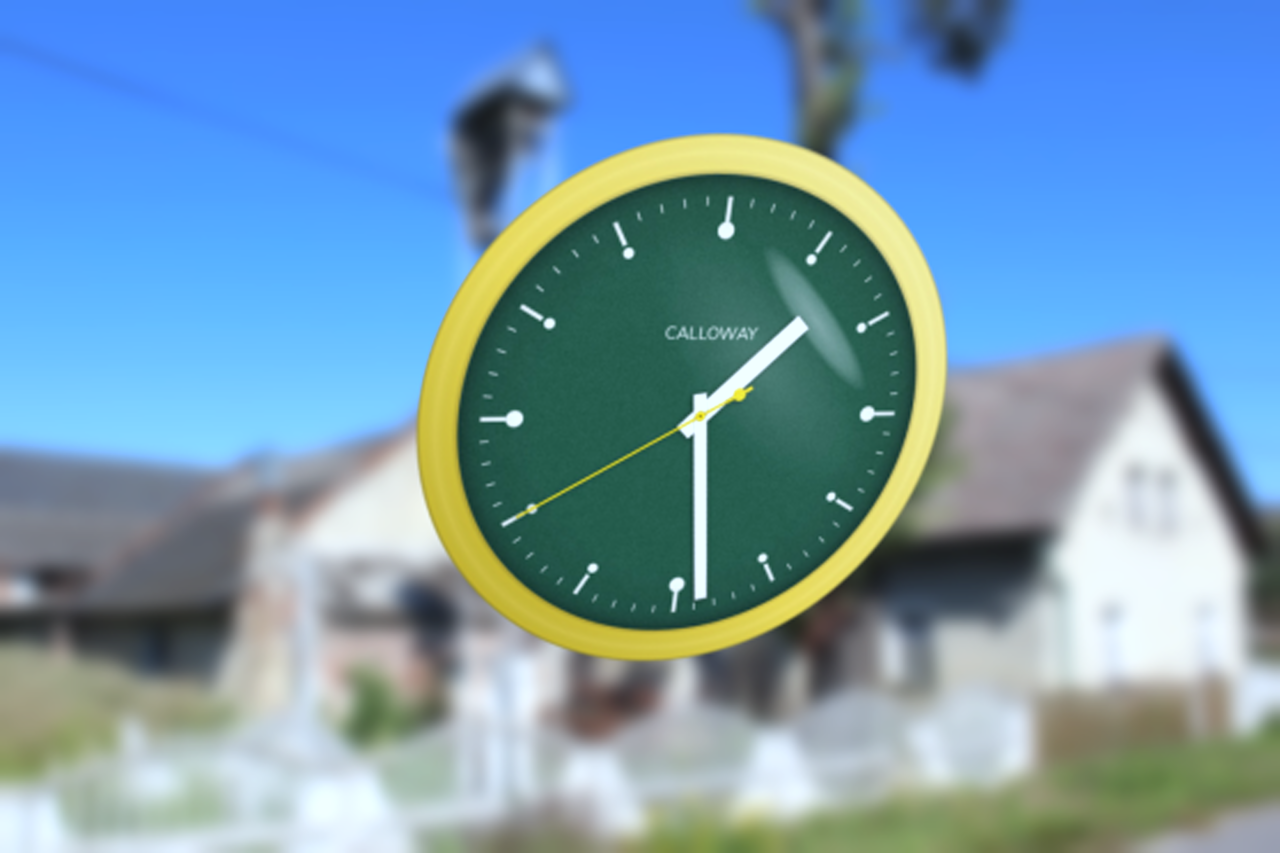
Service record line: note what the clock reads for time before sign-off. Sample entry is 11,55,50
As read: 1,28,40
